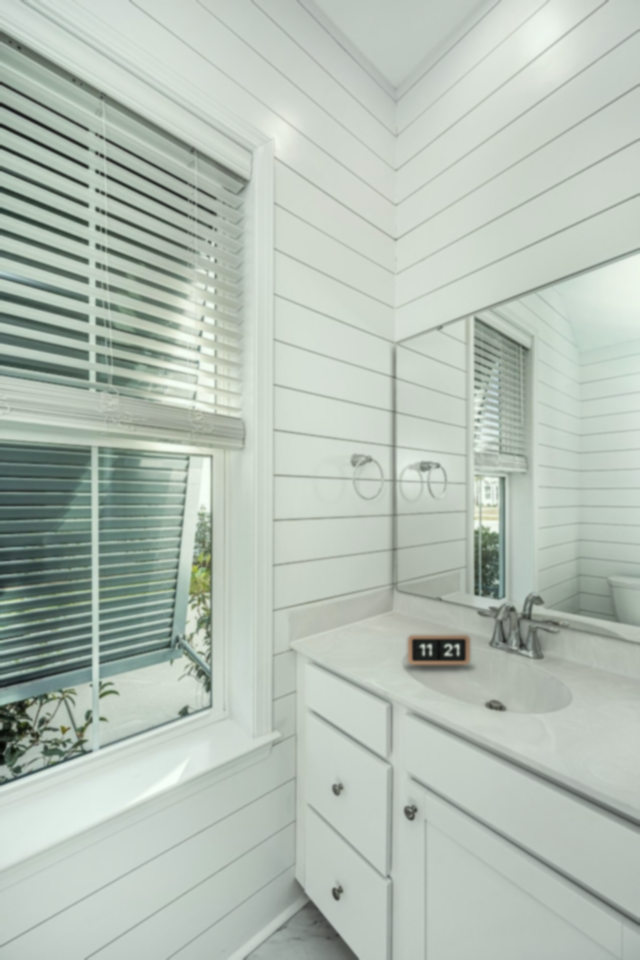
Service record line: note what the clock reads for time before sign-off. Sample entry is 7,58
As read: 11,21
